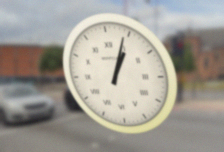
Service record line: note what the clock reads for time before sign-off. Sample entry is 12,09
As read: 1,04
